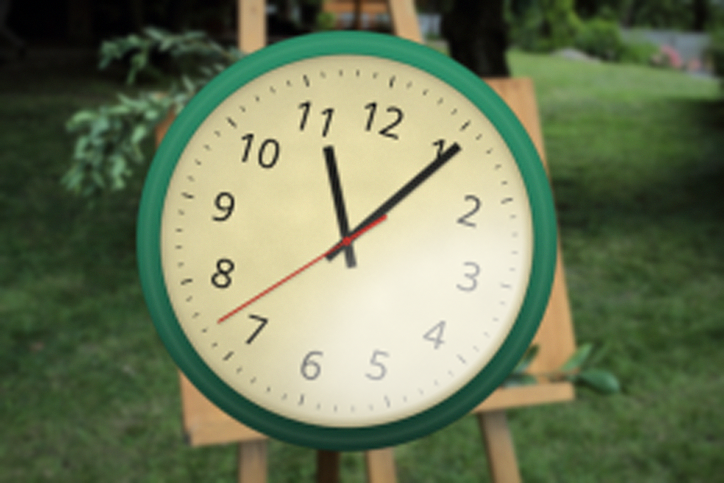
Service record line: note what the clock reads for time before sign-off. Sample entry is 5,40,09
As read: 11,05,37
